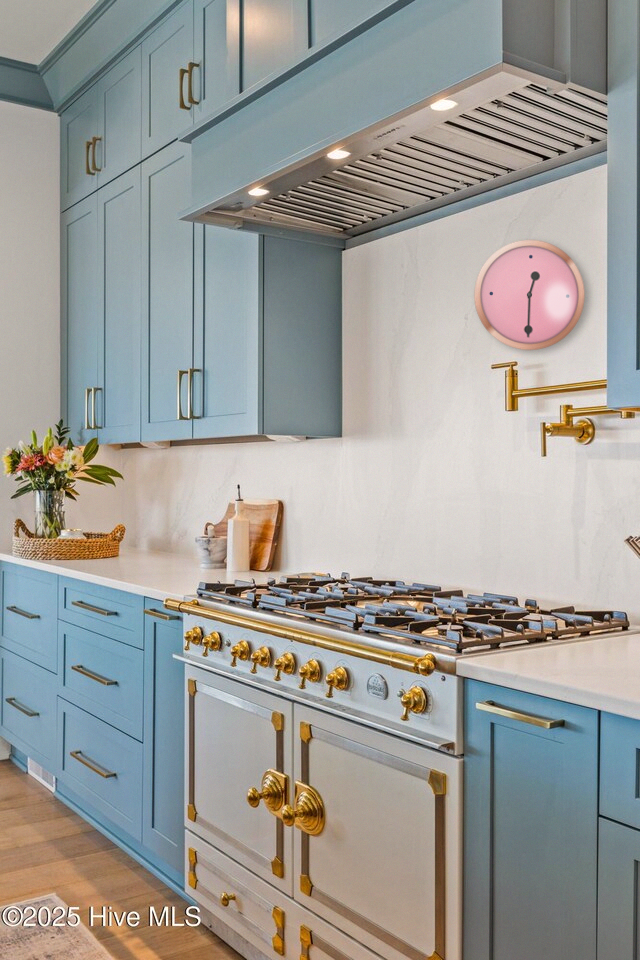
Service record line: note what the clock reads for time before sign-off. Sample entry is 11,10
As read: 12,30
